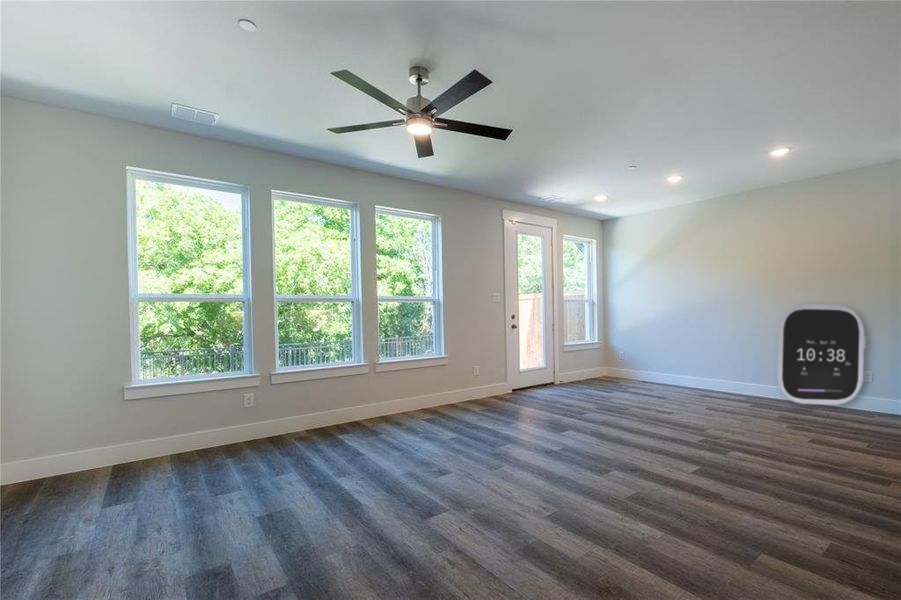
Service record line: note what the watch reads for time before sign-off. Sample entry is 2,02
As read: 10,38
